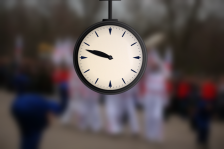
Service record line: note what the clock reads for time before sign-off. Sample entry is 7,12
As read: 9,48
